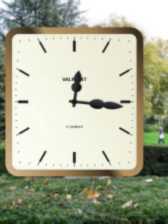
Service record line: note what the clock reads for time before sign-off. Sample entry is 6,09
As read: 12,16
